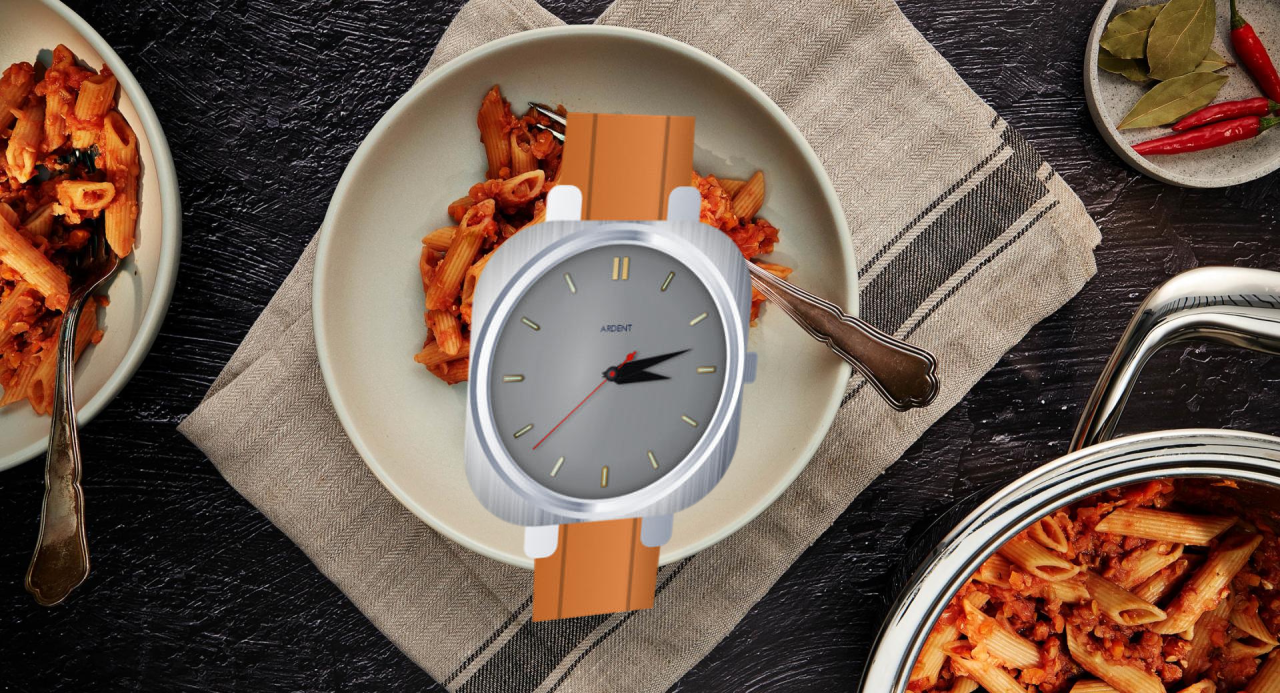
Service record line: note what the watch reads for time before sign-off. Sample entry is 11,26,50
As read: 3,12,38
